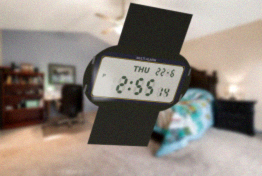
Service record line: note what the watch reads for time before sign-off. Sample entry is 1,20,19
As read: 2,55,14
